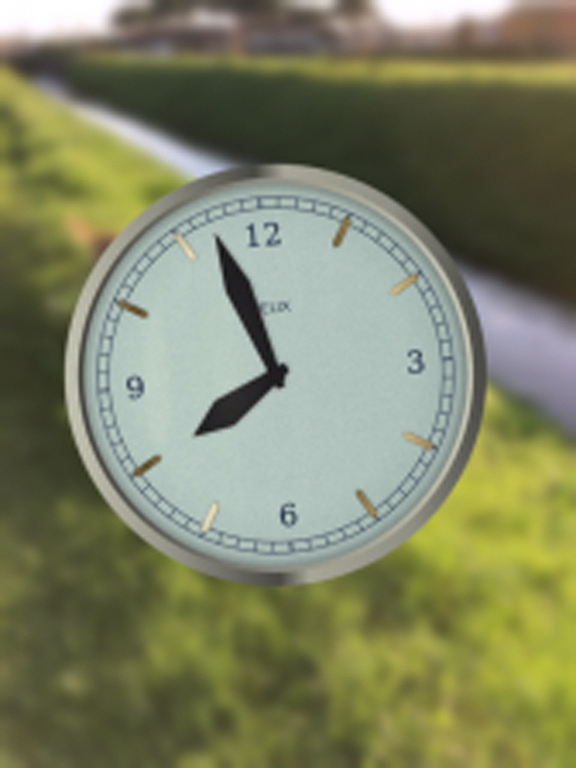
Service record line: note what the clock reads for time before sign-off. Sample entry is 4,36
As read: 7,57
